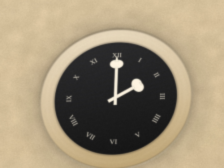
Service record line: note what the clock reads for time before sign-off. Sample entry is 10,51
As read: 2,00
